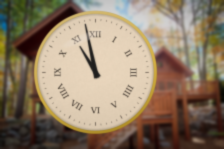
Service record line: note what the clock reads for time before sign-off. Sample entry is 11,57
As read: 10,58
